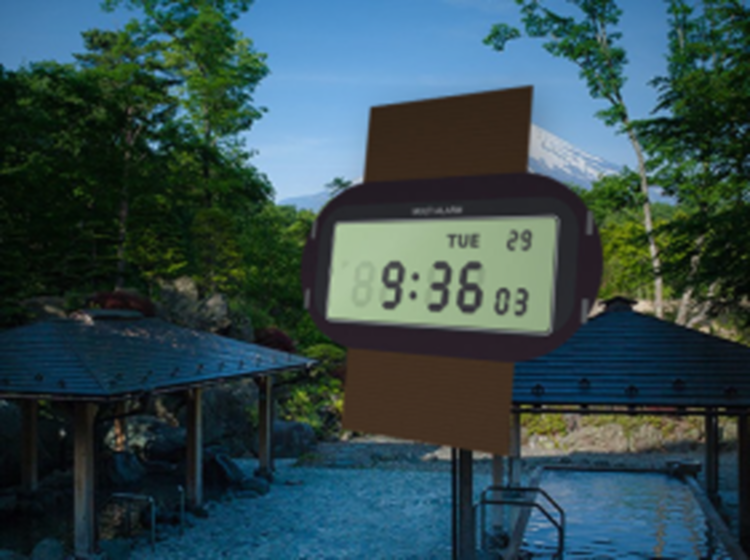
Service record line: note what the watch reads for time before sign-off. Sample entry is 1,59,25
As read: 9,36,03
